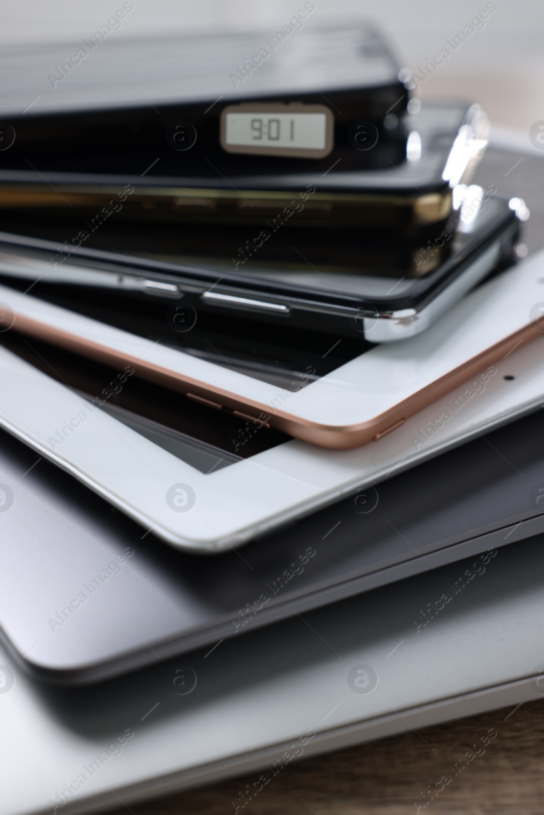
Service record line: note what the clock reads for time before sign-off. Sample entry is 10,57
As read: 9,01
